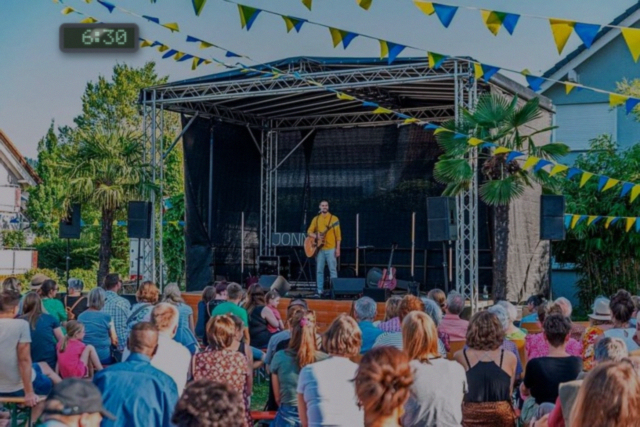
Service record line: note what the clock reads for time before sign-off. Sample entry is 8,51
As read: 6,30
